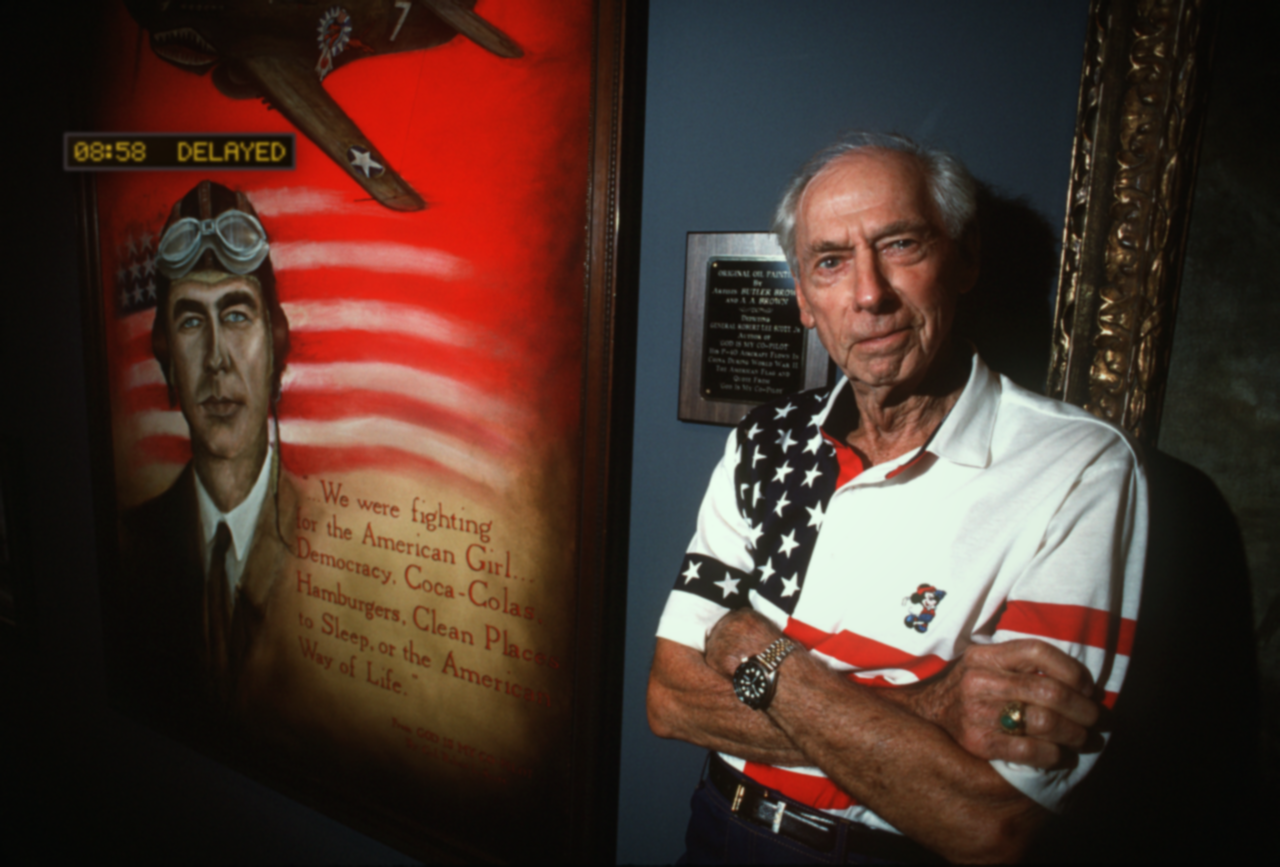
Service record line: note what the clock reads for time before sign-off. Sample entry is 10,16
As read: 8,58
